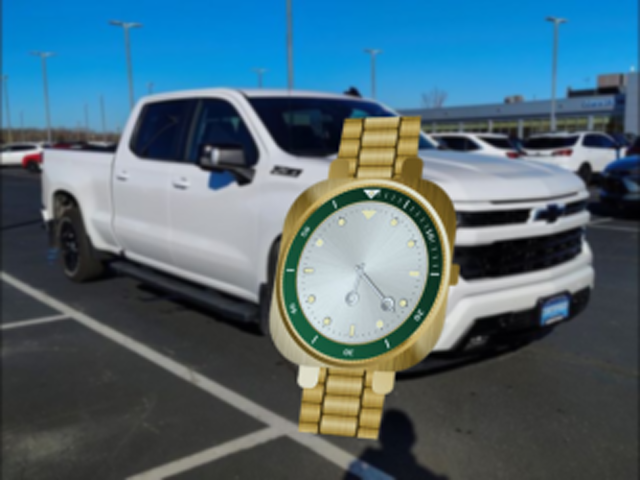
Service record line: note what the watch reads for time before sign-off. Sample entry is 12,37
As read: 6,22
